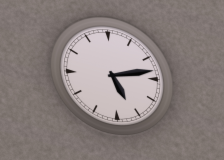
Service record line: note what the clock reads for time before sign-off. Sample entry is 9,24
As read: 5,13
